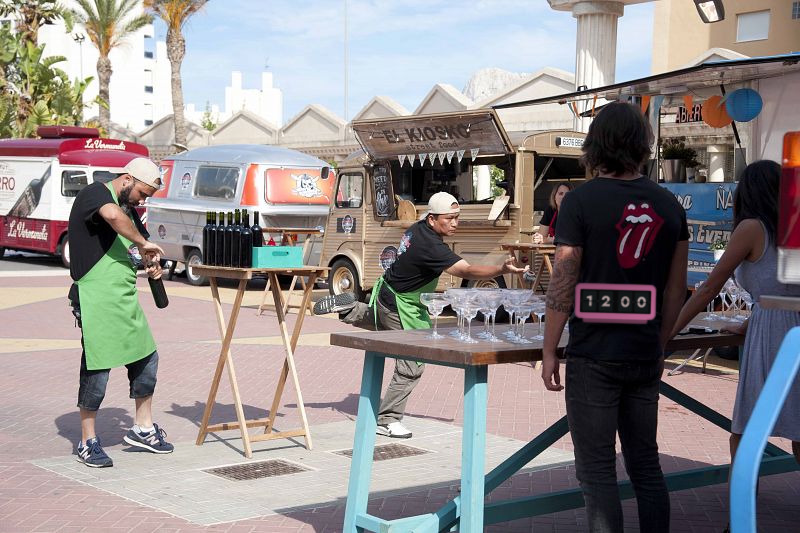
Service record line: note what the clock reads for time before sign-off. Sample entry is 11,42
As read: 12,00
